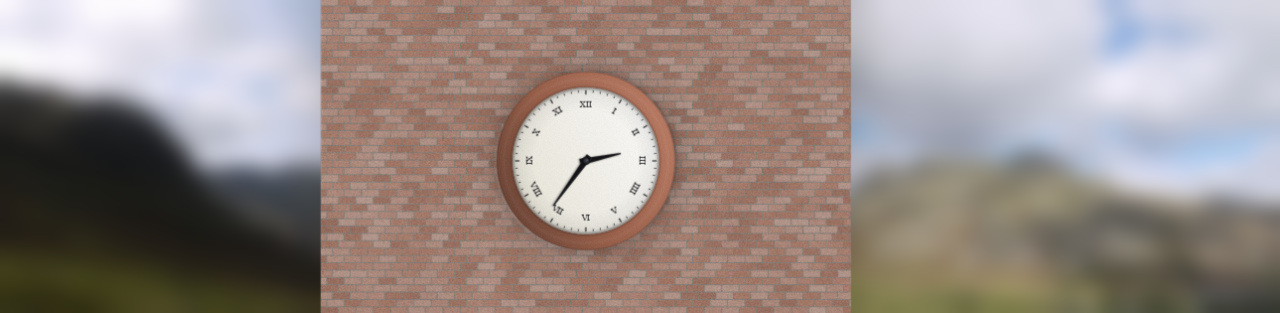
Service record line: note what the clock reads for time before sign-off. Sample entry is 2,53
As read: 2,36
